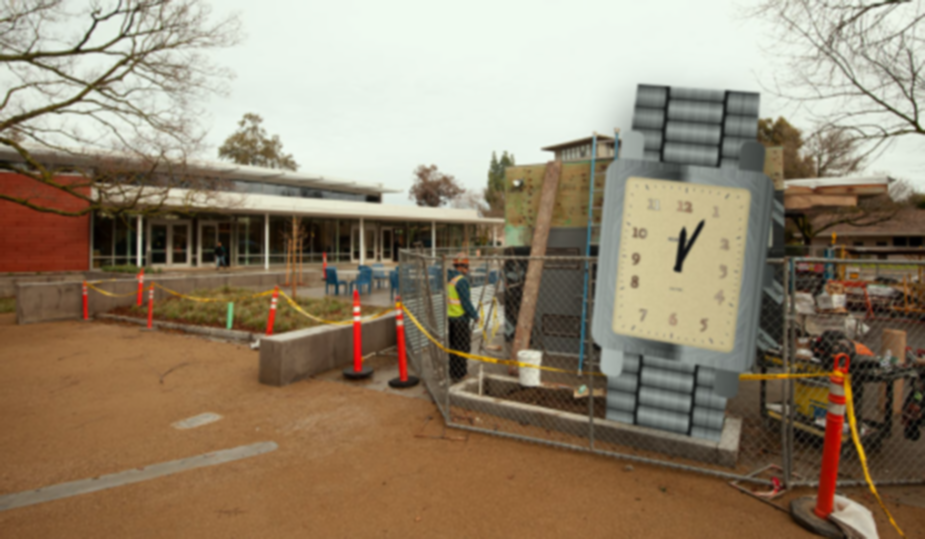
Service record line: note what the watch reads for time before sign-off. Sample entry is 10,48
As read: 12,04
